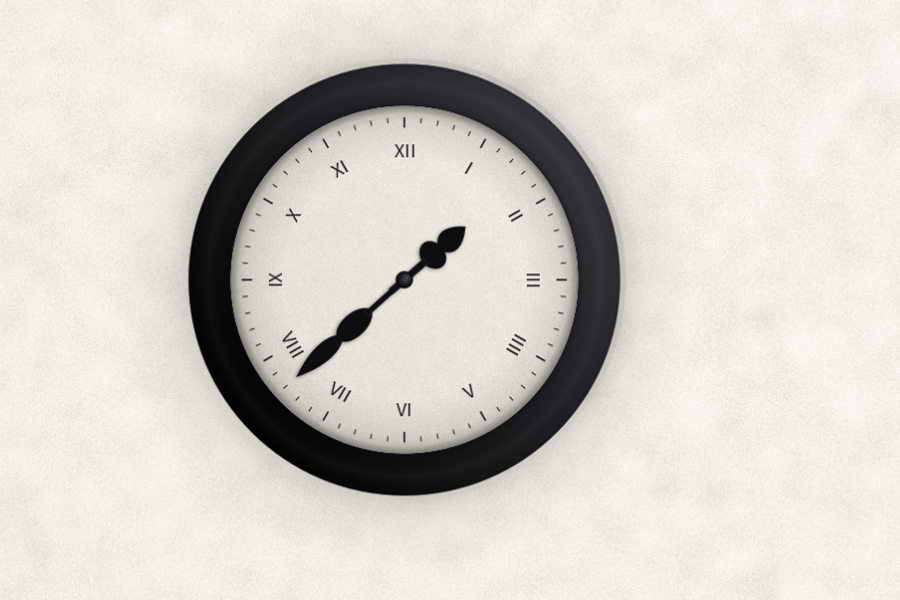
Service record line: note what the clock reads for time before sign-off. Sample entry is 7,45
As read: 1,38
